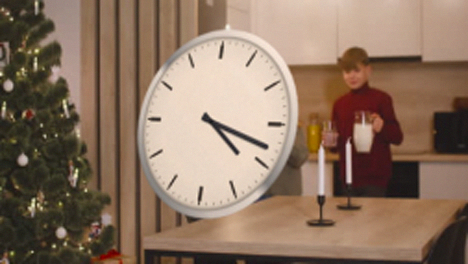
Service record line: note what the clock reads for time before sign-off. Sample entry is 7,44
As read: 4,18
